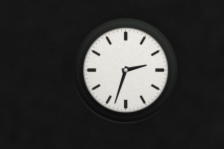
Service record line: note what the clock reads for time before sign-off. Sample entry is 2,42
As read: 2,33
